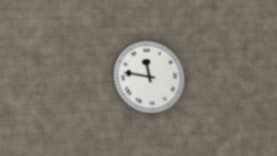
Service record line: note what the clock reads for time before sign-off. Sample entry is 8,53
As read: 11,47
